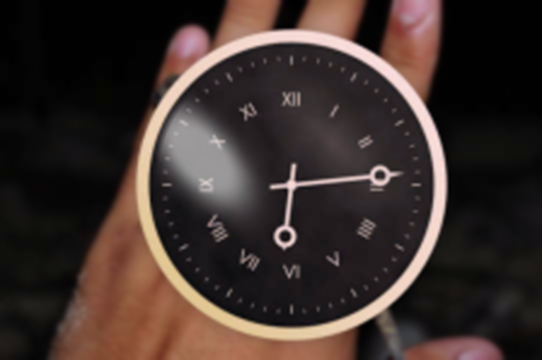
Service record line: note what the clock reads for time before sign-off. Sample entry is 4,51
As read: 6,14
